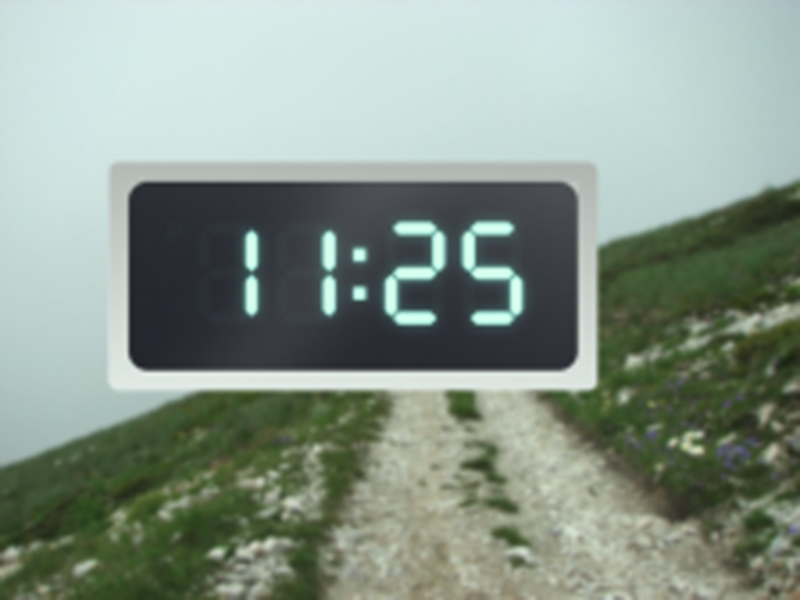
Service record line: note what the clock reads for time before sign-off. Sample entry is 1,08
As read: 11,25
